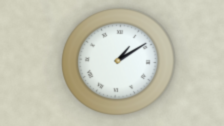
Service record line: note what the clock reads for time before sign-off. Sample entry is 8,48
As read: 1,09
